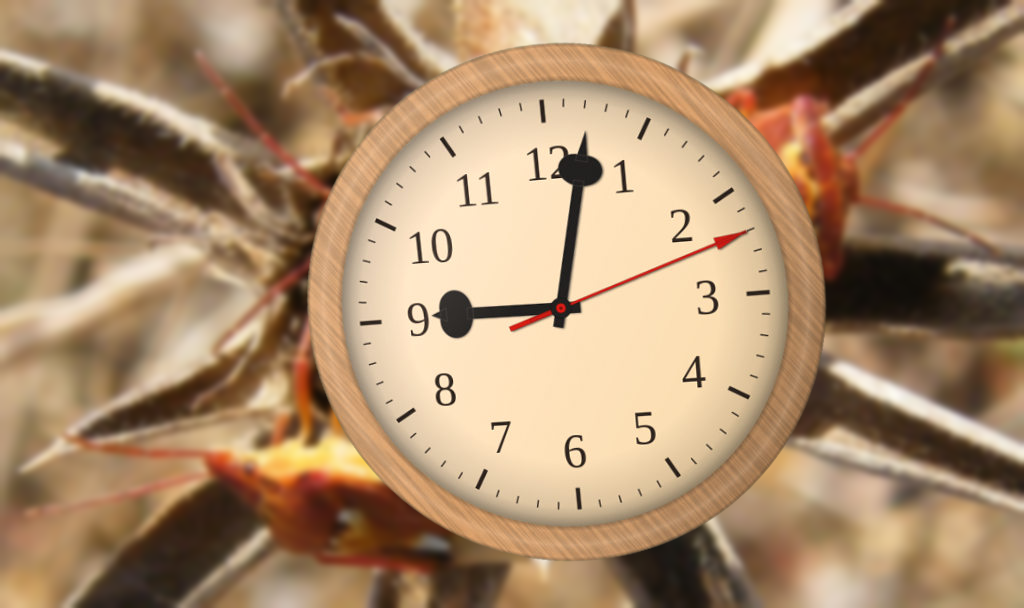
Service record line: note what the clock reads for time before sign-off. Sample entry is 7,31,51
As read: 9,02,12
